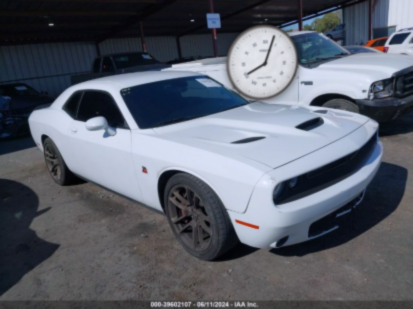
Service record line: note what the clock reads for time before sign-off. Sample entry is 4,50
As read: 8,03
